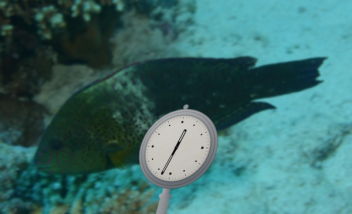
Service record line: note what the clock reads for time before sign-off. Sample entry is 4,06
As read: 12,33
